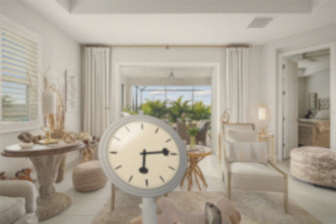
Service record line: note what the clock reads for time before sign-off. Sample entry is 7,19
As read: 6,14
